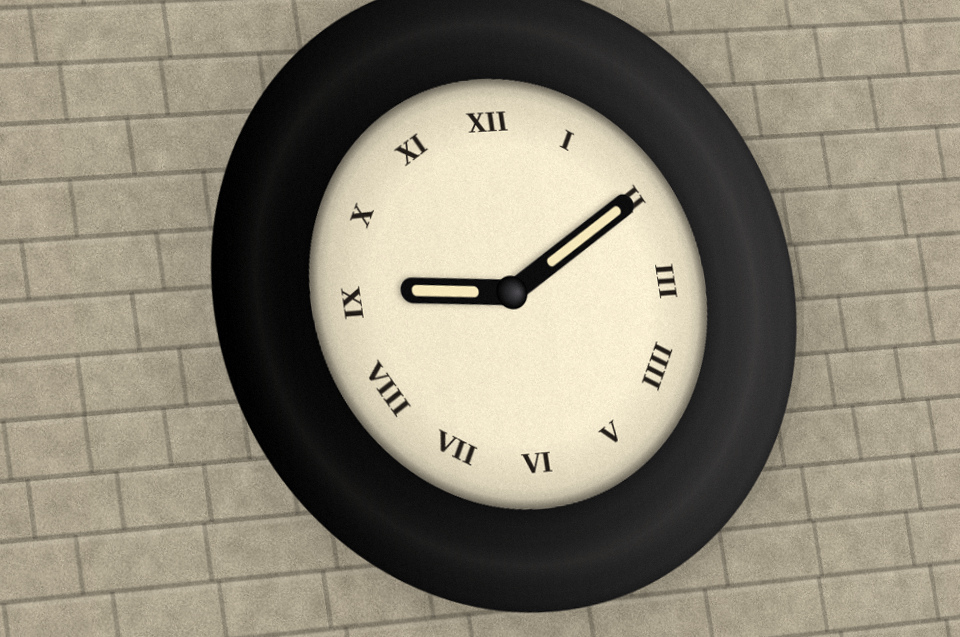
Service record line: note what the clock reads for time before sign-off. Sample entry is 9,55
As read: 9,10
